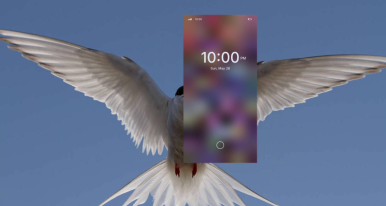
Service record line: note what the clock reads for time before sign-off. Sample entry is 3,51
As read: 10,00
